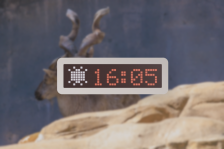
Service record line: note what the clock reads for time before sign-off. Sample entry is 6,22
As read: 16,05
